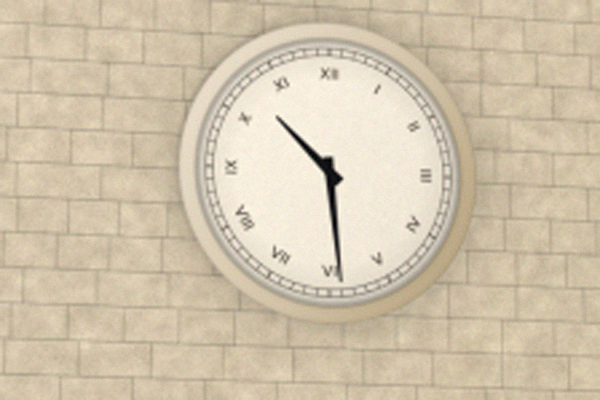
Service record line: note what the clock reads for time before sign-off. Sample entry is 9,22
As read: 10,29
